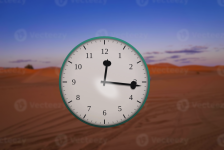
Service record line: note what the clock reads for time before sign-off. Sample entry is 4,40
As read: 12,16
